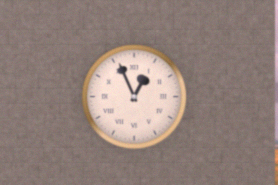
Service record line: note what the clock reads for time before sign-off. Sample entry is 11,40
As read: 12,56
